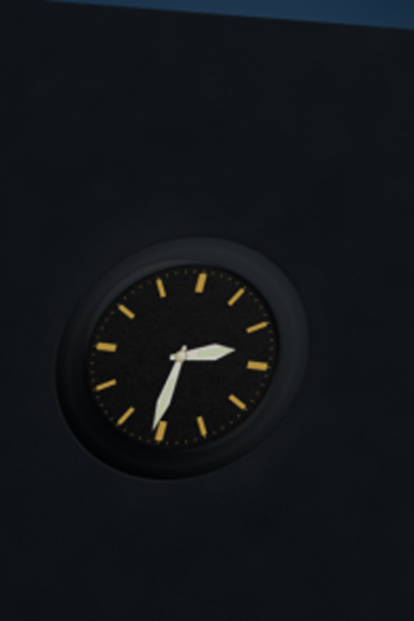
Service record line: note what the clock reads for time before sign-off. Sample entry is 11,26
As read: 2,31
